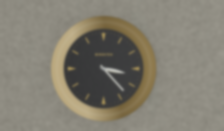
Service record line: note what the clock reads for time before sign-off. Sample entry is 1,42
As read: 3,23
